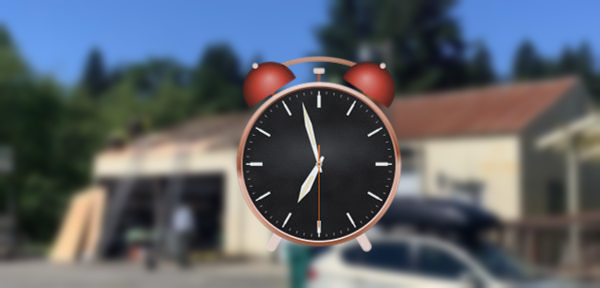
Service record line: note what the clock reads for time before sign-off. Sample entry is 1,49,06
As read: 6,57,30
